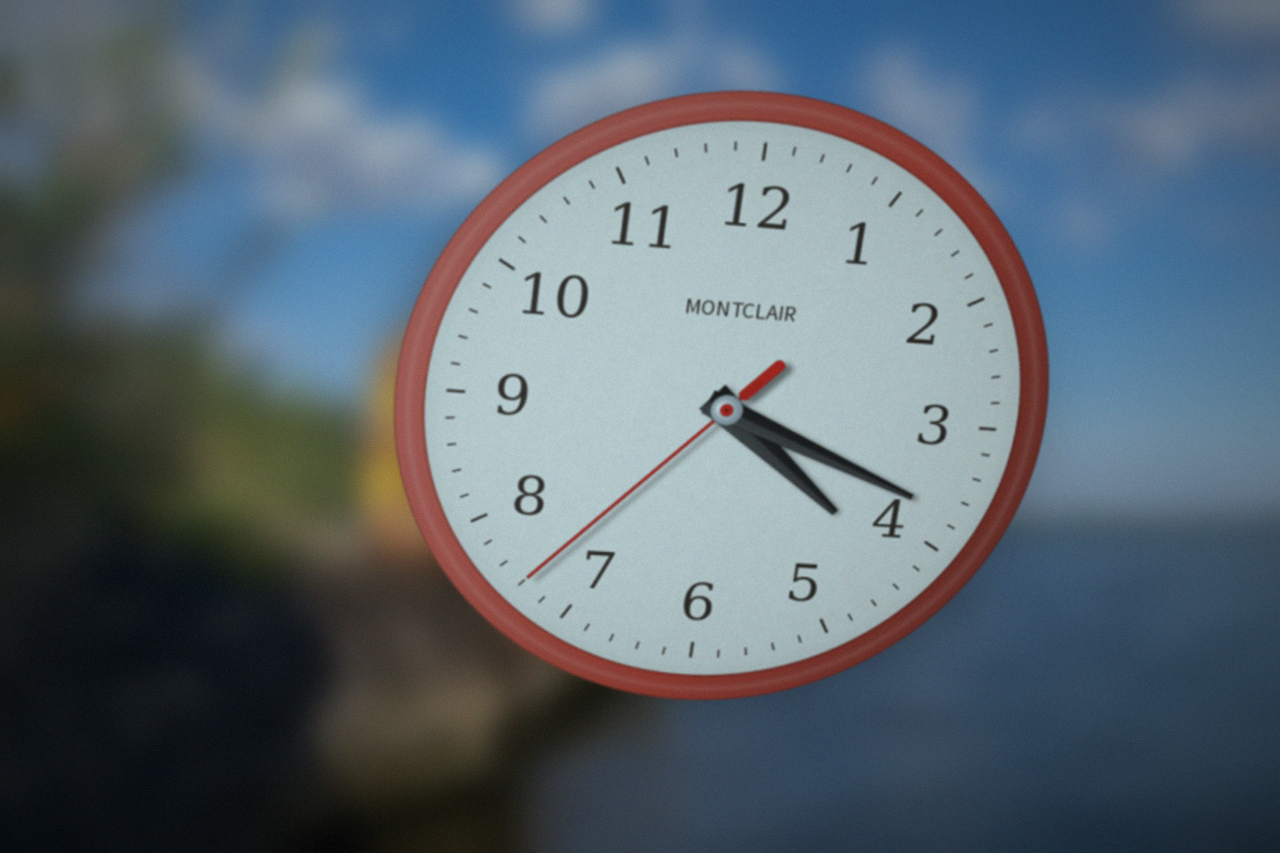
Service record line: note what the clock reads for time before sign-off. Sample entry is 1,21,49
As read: 4,18,37
